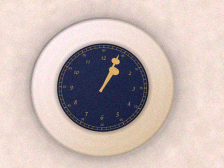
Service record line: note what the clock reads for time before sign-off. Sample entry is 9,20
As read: 1,04
